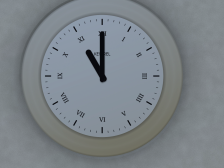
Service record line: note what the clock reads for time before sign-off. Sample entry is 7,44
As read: 11,00
